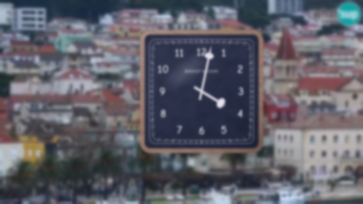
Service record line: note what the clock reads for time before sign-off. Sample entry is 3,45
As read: 4,02
